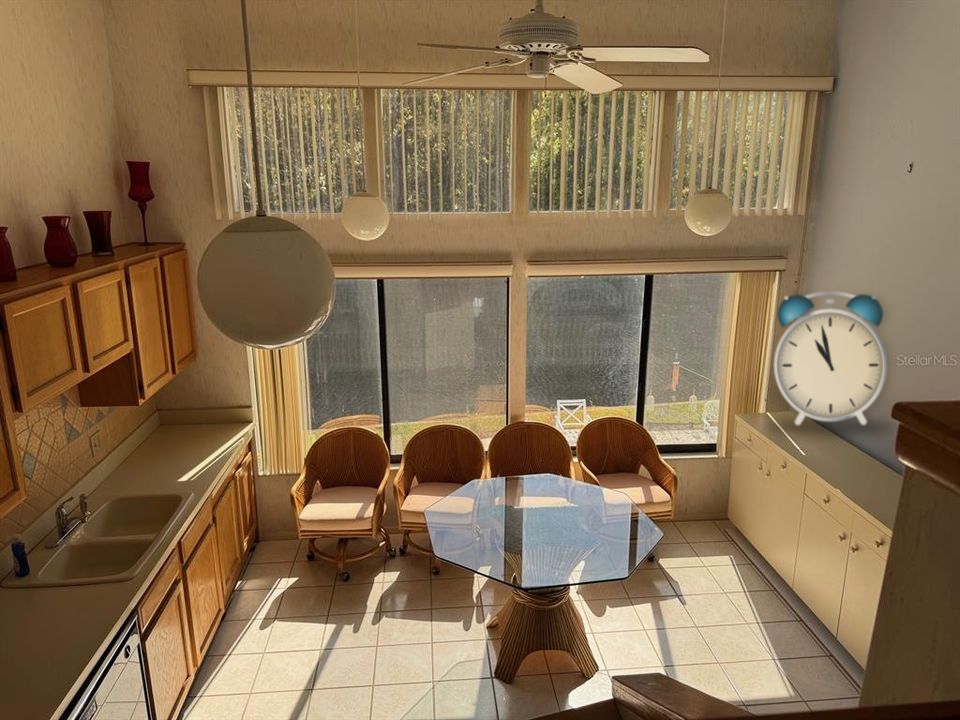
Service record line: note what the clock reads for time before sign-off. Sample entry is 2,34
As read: 10,58
